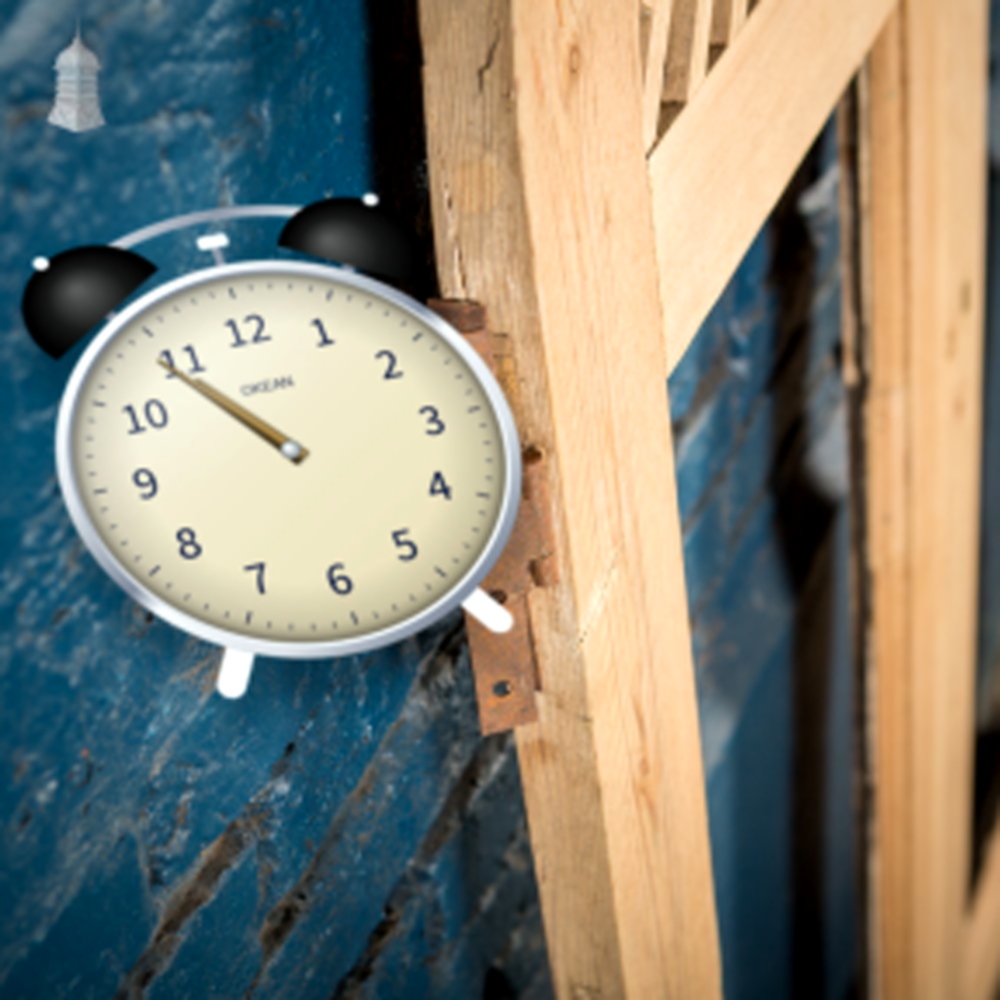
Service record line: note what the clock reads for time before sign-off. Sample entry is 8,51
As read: 10,54
